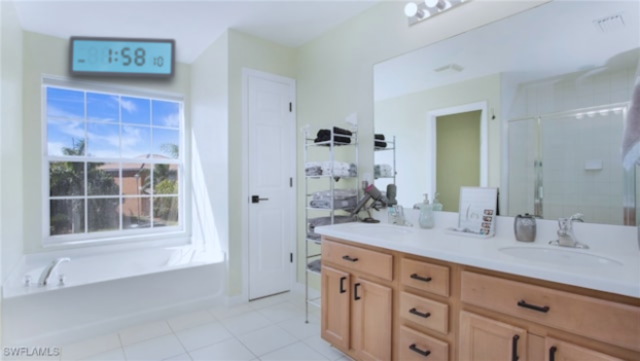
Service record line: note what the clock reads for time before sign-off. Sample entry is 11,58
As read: 1,58
